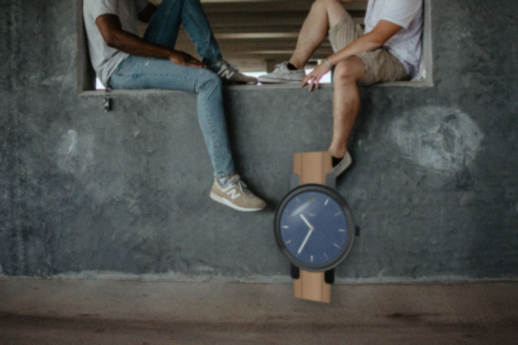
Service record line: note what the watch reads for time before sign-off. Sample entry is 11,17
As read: 10,35
